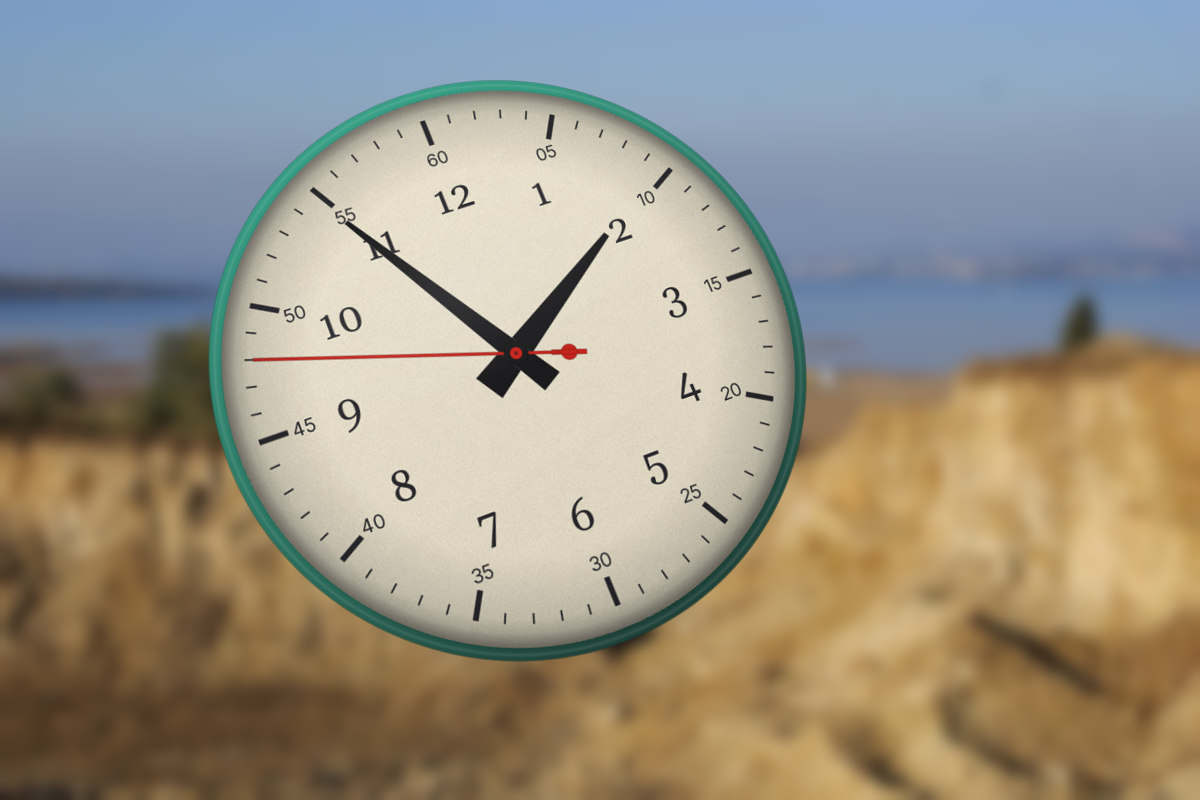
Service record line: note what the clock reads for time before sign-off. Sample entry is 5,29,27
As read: 1,54,48
